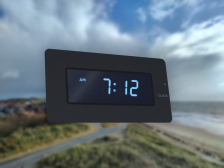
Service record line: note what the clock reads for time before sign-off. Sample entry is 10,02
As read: 7,12
